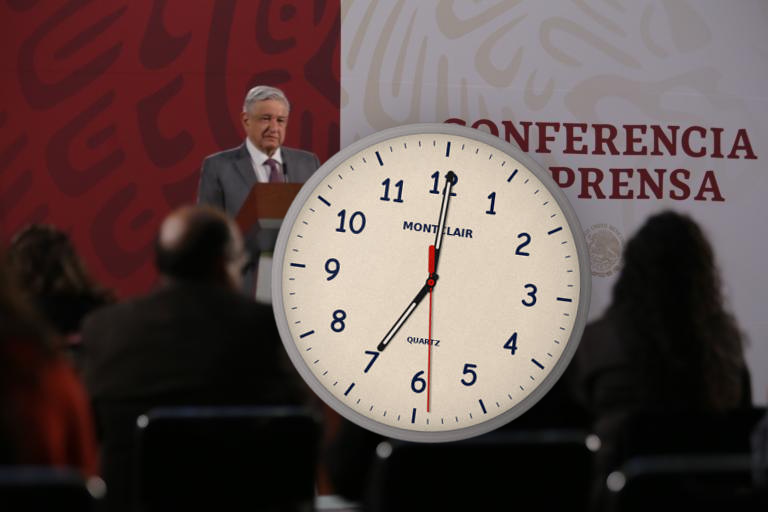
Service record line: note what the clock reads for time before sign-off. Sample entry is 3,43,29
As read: 7,00,29
